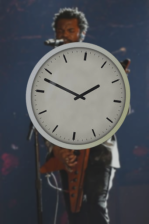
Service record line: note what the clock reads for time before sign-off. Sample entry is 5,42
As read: 1,48
